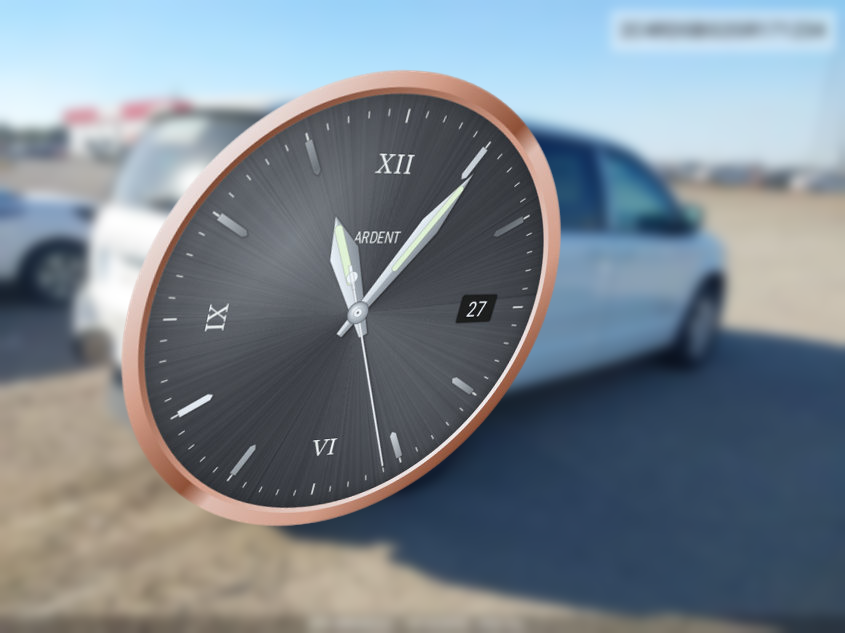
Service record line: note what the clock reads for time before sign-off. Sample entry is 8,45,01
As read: 11,05,26
